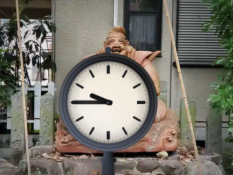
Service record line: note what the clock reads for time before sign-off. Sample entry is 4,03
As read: 9,45
